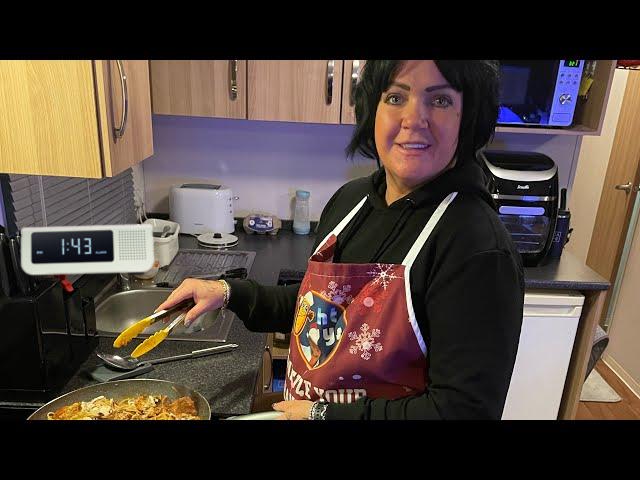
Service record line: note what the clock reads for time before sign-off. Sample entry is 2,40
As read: 1,43
